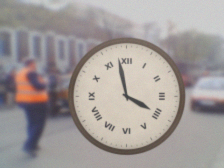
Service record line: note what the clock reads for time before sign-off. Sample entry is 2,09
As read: 3,58
